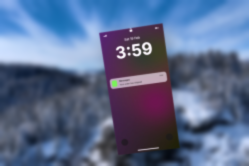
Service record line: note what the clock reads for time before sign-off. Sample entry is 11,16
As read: 3,59
